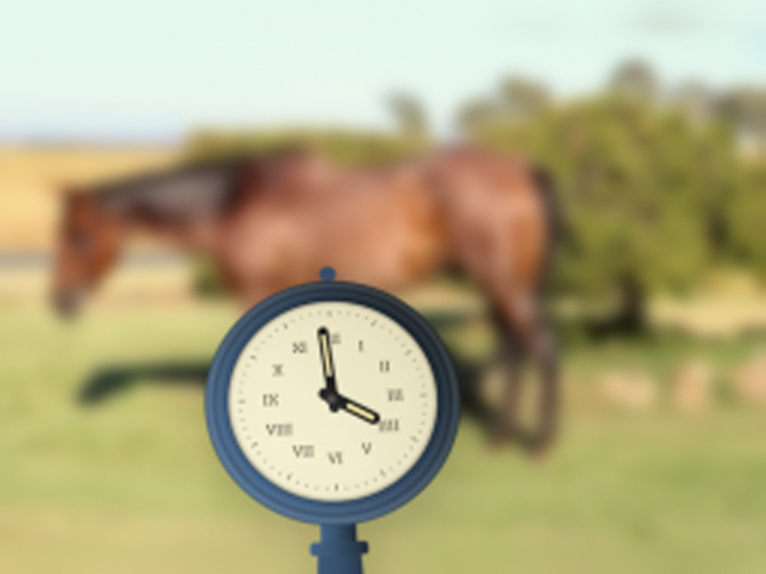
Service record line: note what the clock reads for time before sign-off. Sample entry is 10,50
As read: 3,59
